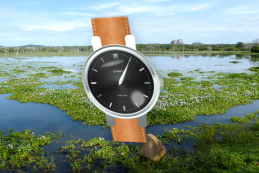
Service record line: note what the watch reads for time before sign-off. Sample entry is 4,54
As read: 1,05
